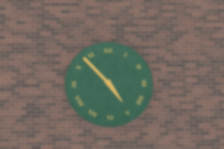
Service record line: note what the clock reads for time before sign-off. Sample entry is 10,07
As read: 4,53
